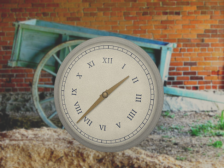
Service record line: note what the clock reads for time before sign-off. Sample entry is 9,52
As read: 1,37
